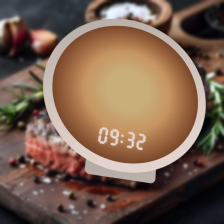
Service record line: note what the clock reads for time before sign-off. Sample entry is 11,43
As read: 9,32
